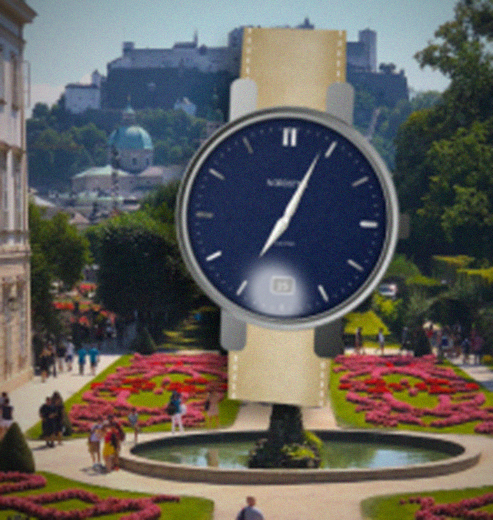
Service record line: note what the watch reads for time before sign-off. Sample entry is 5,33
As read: 7,04
